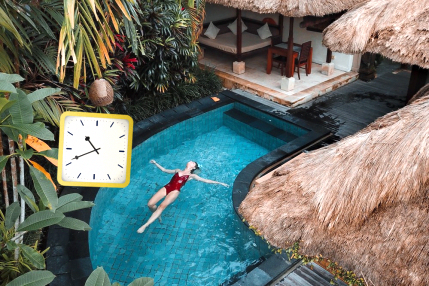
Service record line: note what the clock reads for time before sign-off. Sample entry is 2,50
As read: 10,41
